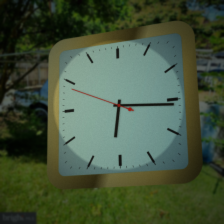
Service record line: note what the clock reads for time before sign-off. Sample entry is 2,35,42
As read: 6,15,49
